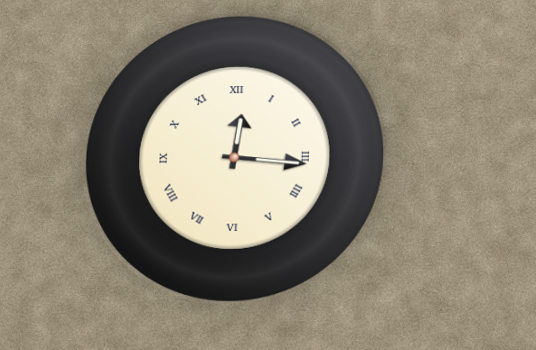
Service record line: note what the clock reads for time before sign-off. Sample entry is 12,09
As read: 12,16
